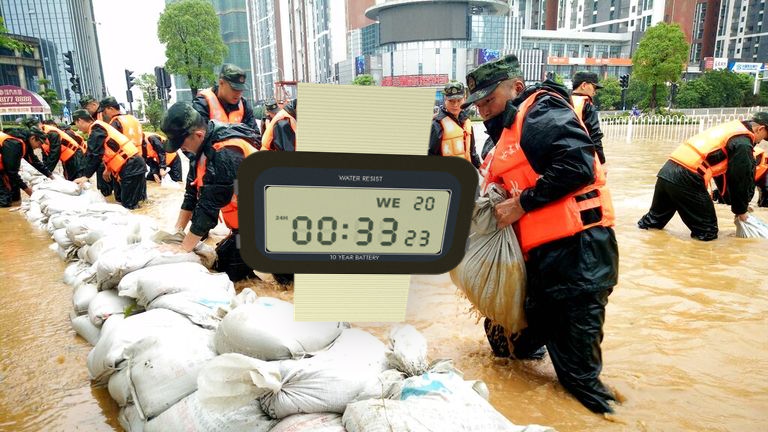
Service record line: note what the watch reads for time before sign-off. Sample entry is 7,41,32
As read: 0,33,23
